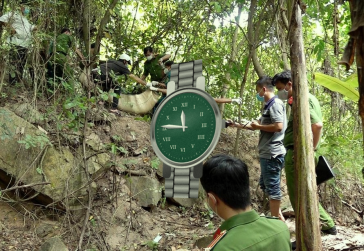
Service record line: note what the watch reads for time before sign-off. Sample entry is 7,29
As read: 11,46
